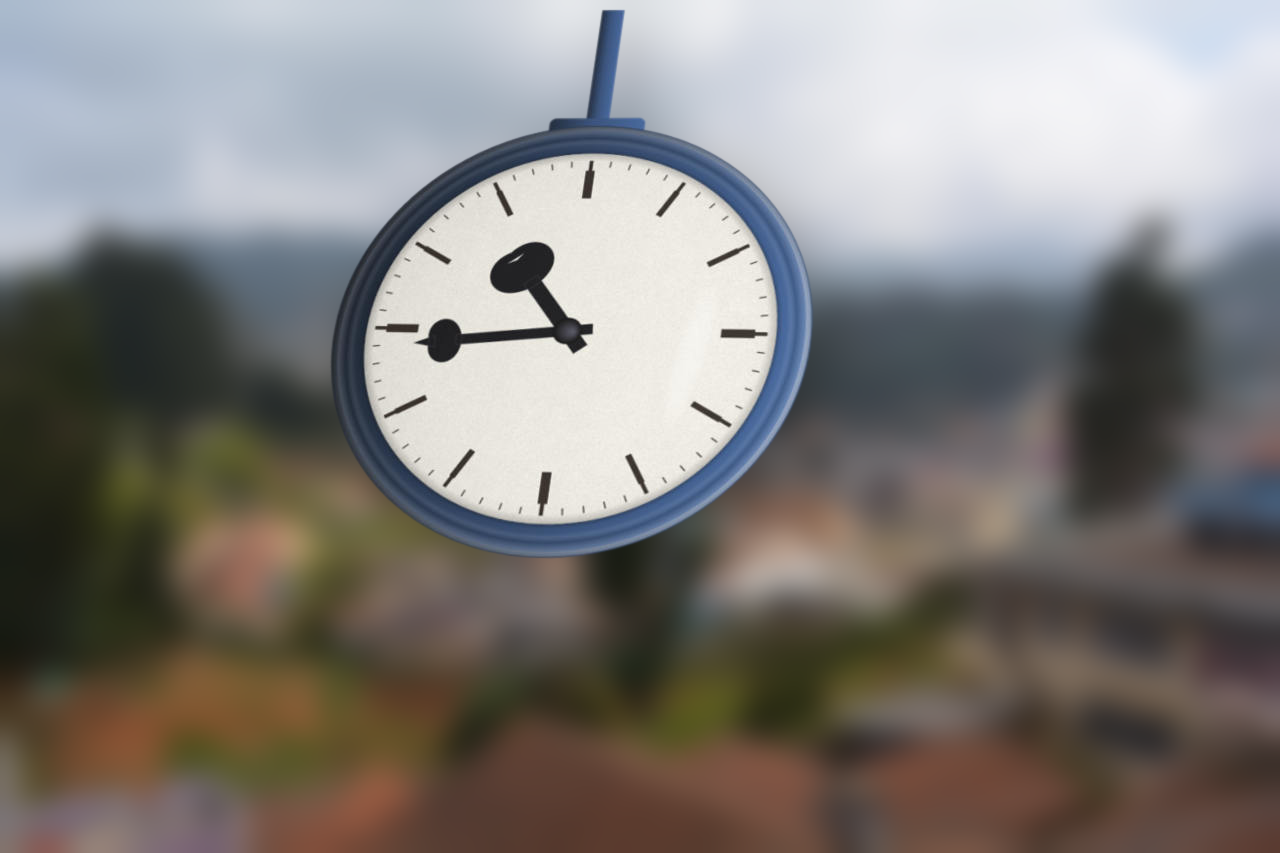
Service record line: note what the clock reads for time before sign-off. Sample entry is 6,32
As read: 10,44
